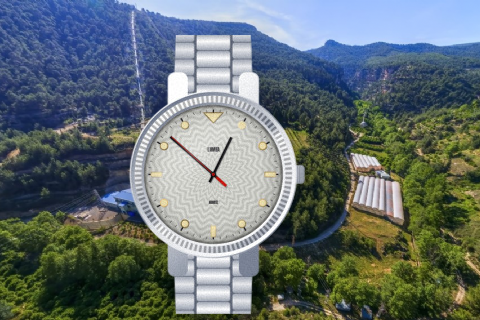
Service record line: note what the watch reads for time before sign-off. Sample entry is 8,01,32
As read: 12,51,52
